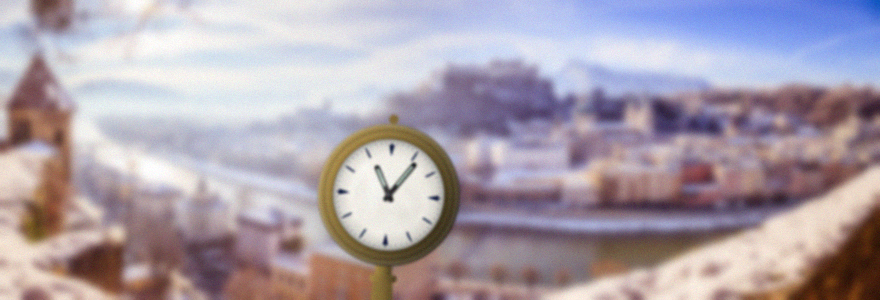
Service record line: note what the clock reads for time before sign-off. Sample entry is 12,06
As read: 11,06
